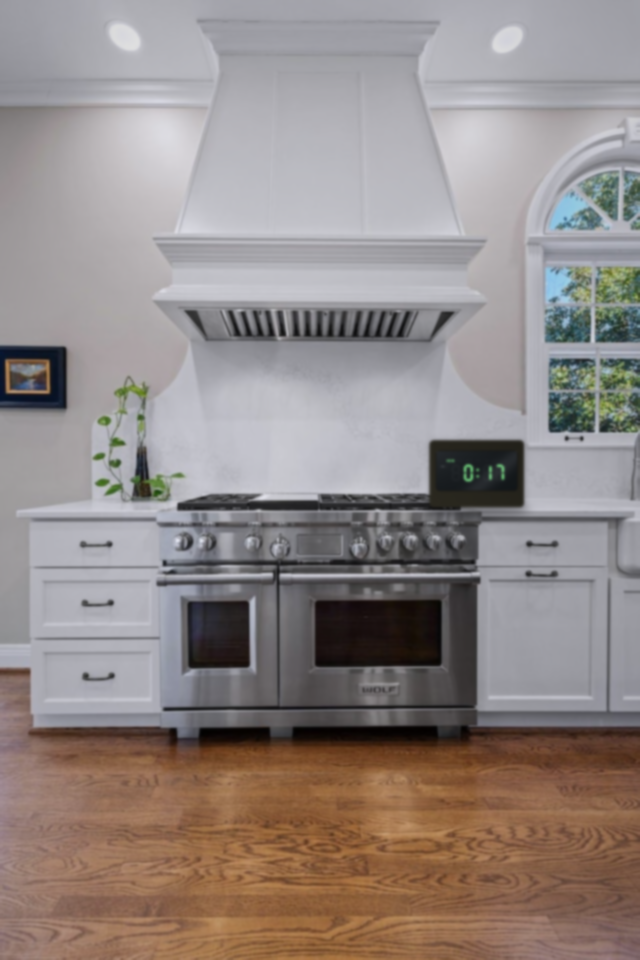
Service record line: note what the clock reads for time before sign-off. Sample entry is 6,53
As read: 0,17
